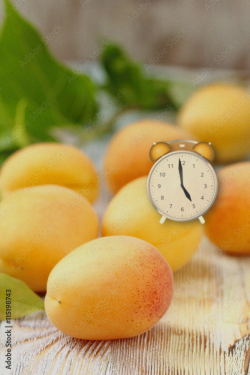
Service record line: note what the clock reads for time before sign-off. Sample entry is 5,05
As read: 4,59
